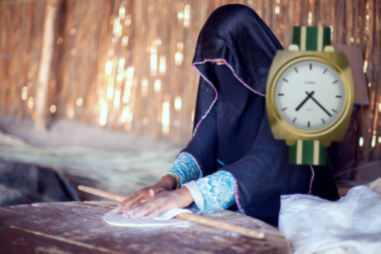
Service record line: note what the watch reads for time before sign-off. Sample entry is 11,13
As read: 7,22
